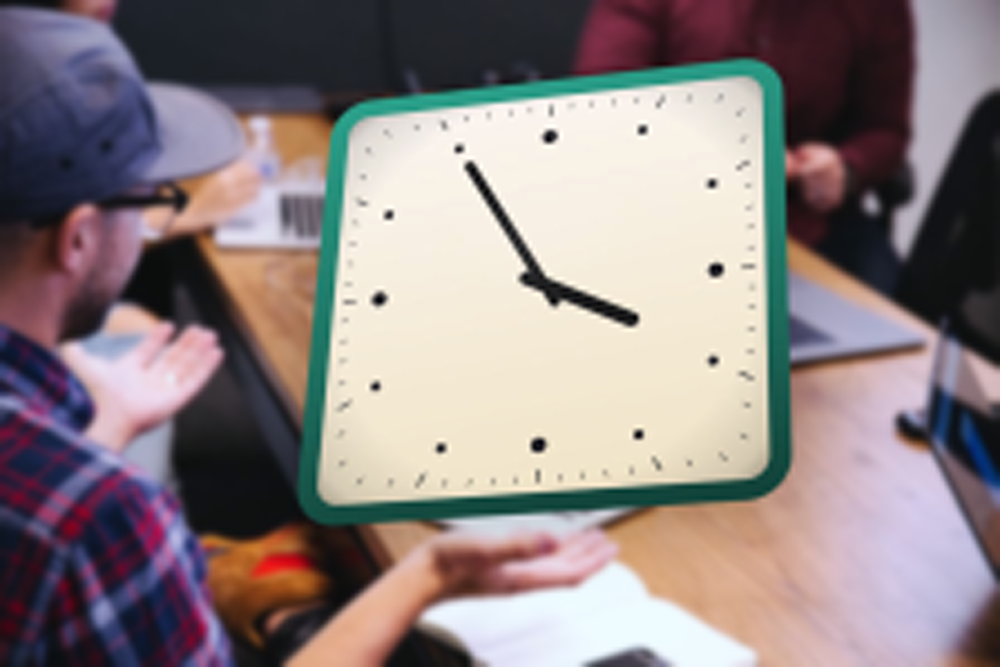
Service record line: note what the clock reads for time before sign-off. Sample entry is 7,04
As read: 3,55
